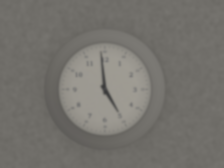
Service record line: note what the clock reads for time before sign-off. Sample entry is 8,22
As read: 4,59
